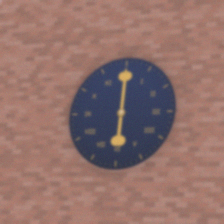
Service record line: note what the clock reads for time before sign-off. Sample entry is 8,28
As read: 6,00
